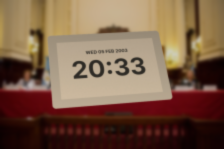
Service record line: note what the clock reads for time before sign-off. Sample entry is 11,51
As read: 20,33
